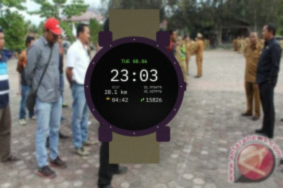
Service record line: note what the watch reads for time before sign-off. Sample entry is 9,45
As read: 23,03
